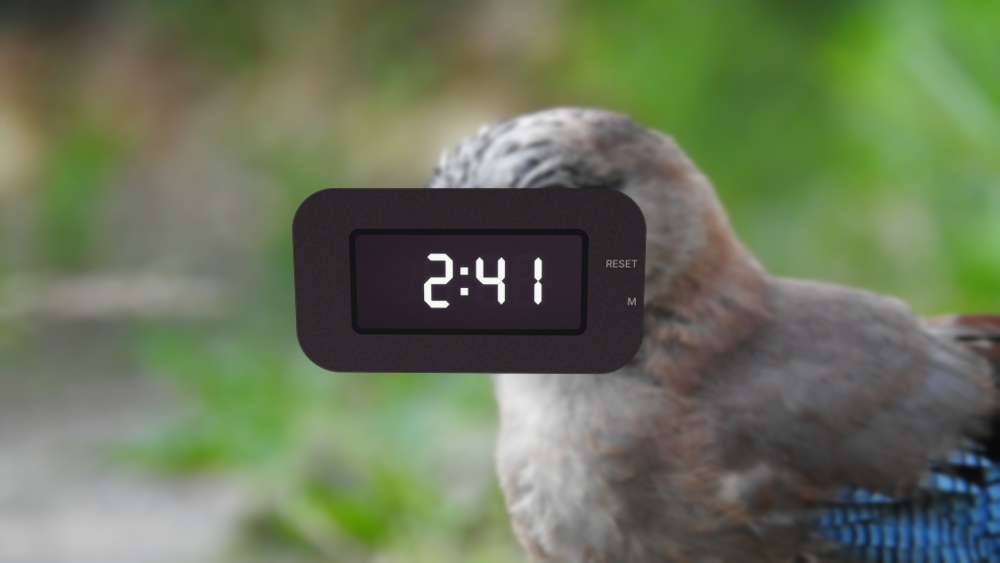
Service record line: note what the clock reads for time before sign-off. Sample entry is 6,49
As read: 2,41
